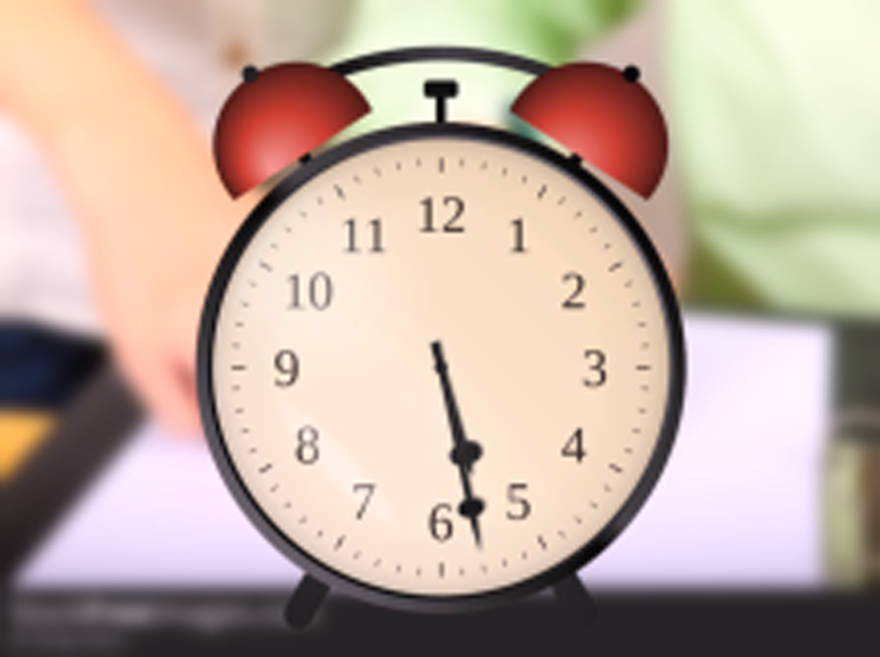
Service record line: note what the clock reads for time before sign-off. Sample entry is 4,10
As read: 5,28
